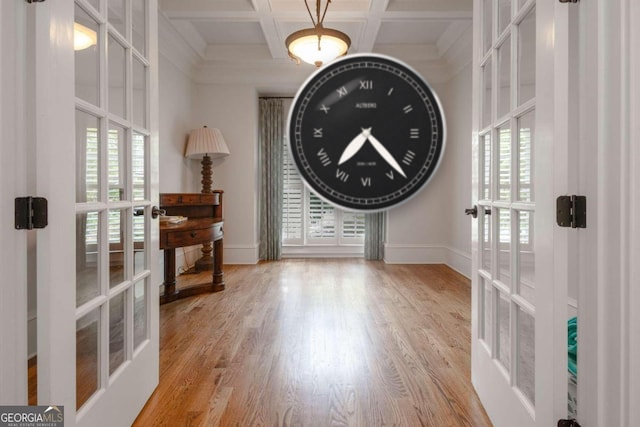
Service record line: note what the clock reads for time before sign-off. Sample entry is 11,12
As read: 7,23
